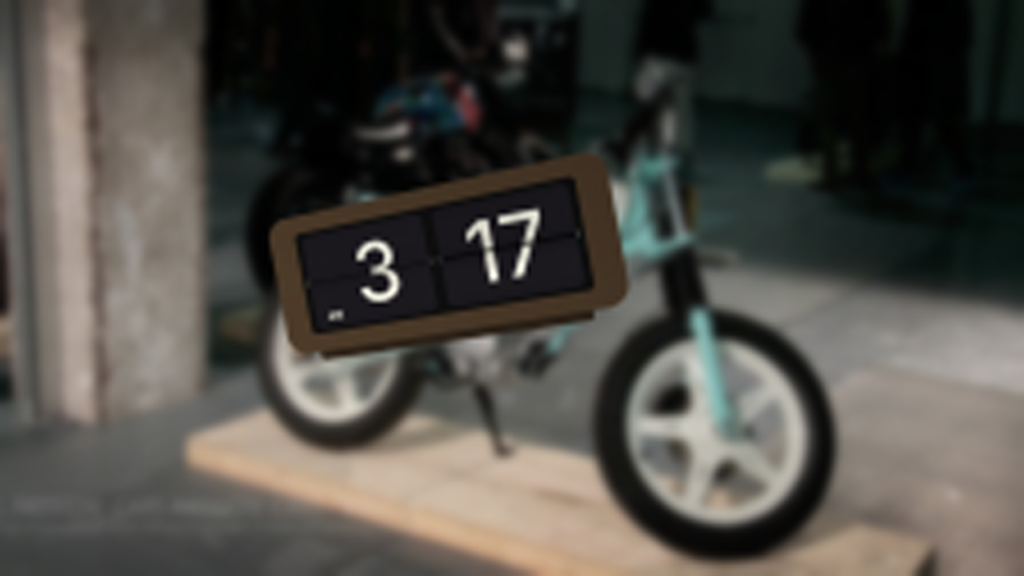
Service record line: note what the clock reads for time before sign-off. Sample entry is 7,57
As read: 3,17
